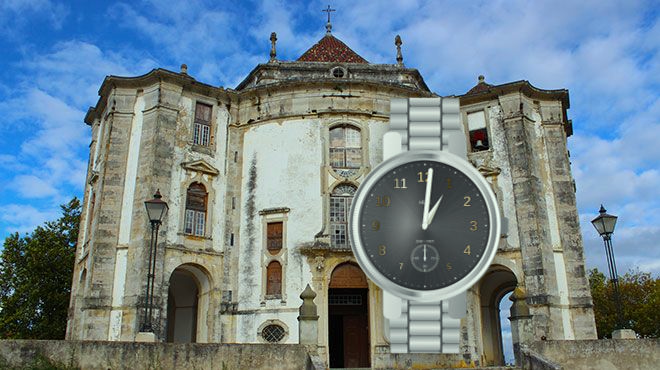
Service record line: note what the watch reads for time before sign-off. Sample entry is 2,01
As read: 1,01
